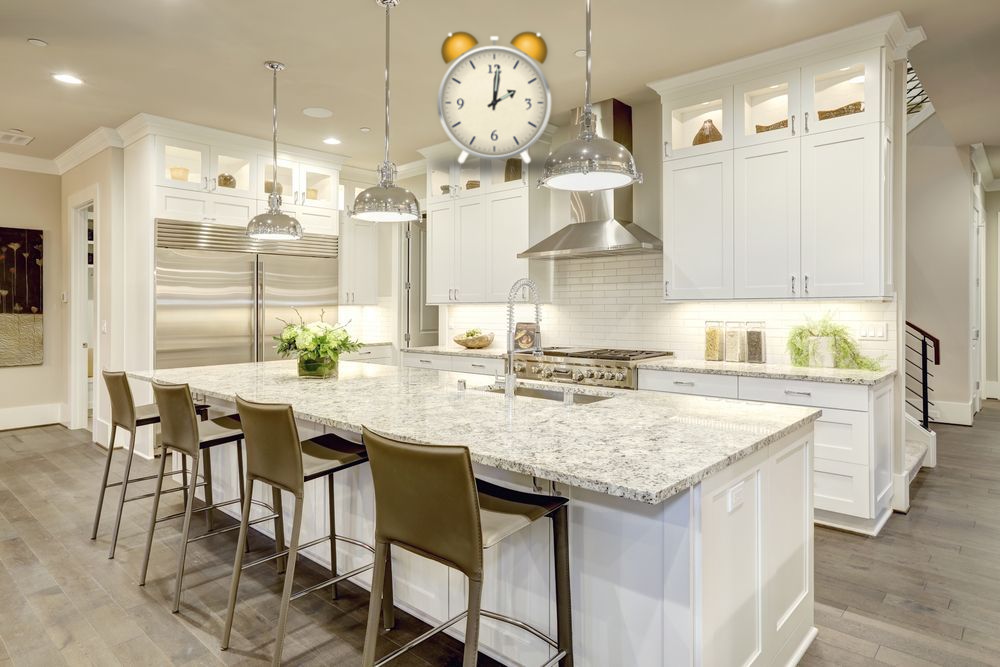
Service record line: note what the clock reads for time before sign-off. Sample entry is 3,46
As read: 2,01
